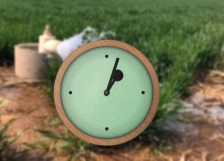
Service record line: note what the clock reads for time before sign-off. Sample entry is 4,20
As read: 1,03
